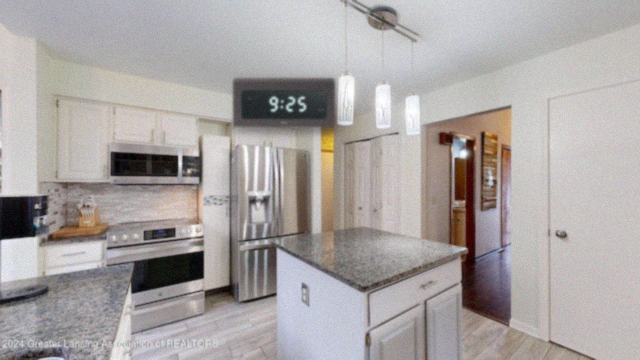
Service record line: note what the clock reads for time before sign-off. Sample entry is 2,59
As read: 9,25
